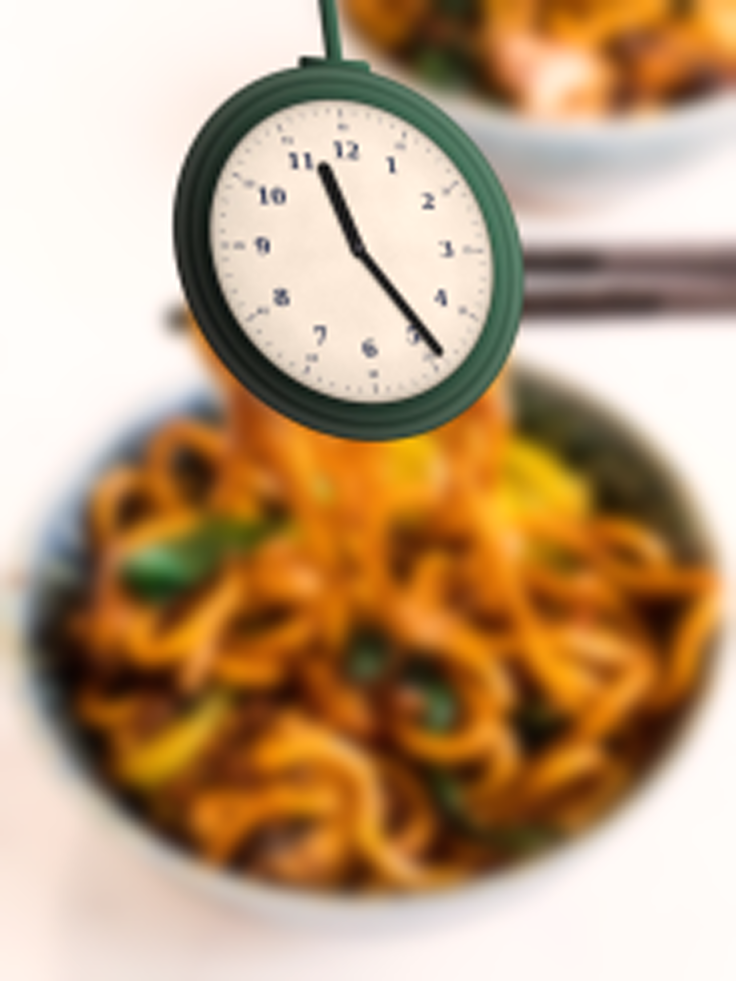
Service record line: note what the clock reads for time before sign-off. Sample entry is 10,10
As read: 11,24
